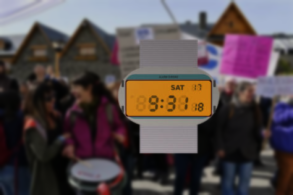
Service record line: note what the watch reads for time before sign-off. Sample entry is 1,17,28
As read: 9,31,18
